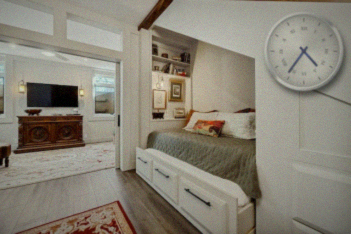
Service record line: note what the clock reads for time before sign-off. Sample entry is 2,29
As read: 4,36
